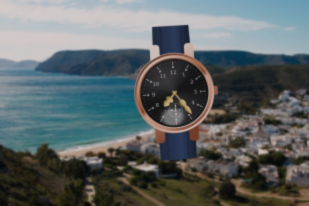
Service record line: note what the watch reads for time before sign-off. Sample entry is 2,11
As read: 7,24
